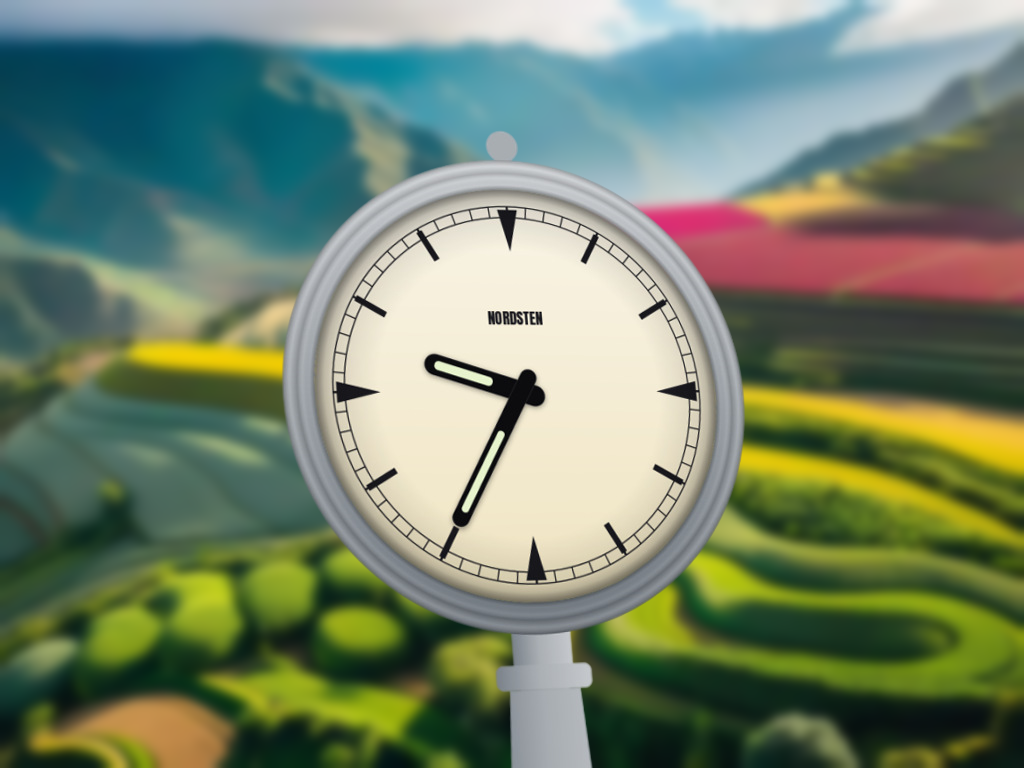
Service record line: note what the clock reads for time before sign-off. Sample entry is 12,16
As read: 9,35
